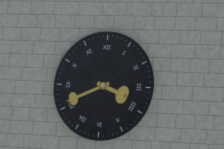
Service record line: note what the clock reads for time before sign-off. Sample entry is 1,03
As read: 3,41
